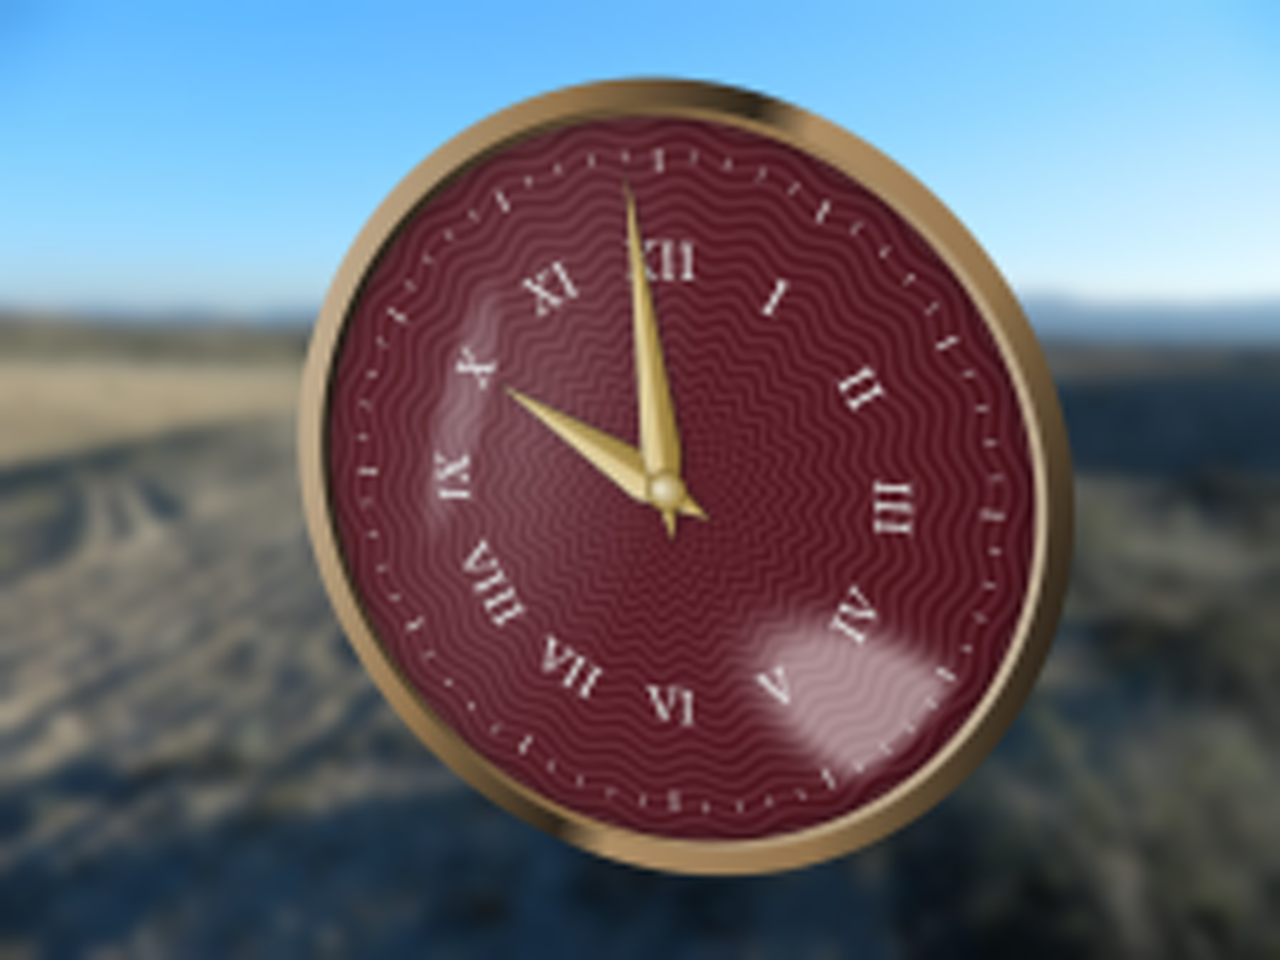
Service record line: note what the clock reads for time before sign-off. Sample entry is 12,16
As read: 9,59
